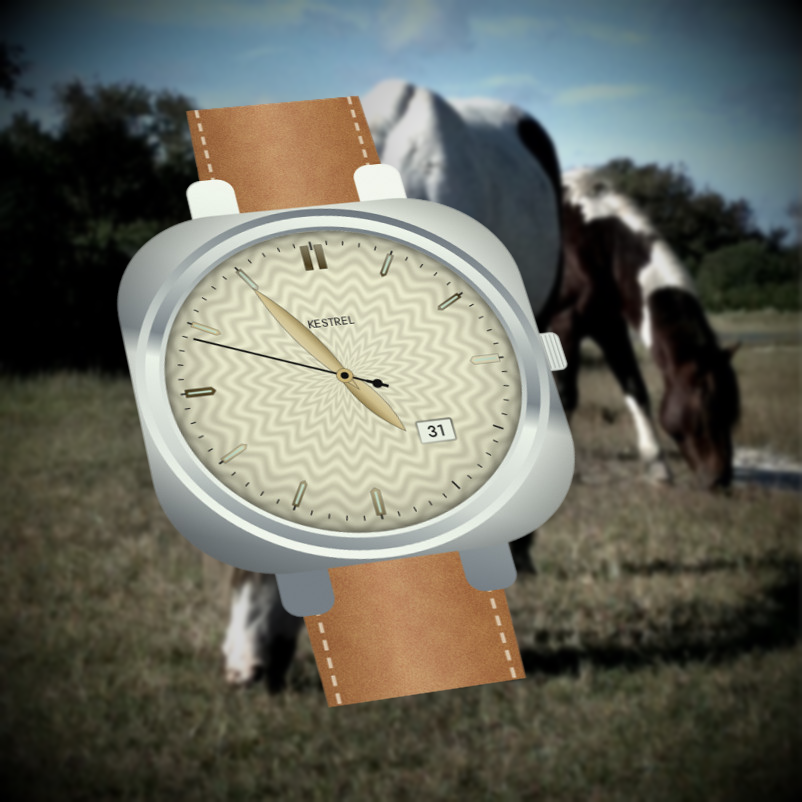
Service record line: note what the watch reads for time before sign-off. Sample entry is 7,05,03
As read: 4,54,49
